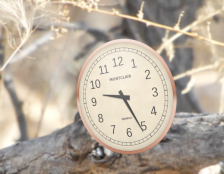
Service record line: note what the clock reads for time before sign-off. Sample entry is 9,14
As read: 9,26
